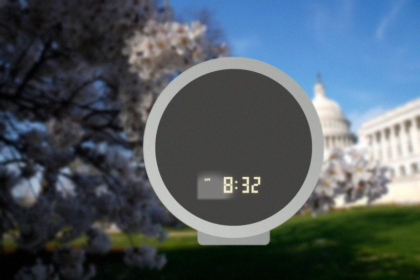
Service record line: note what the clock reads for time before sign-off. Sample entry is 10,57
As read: 8,32
